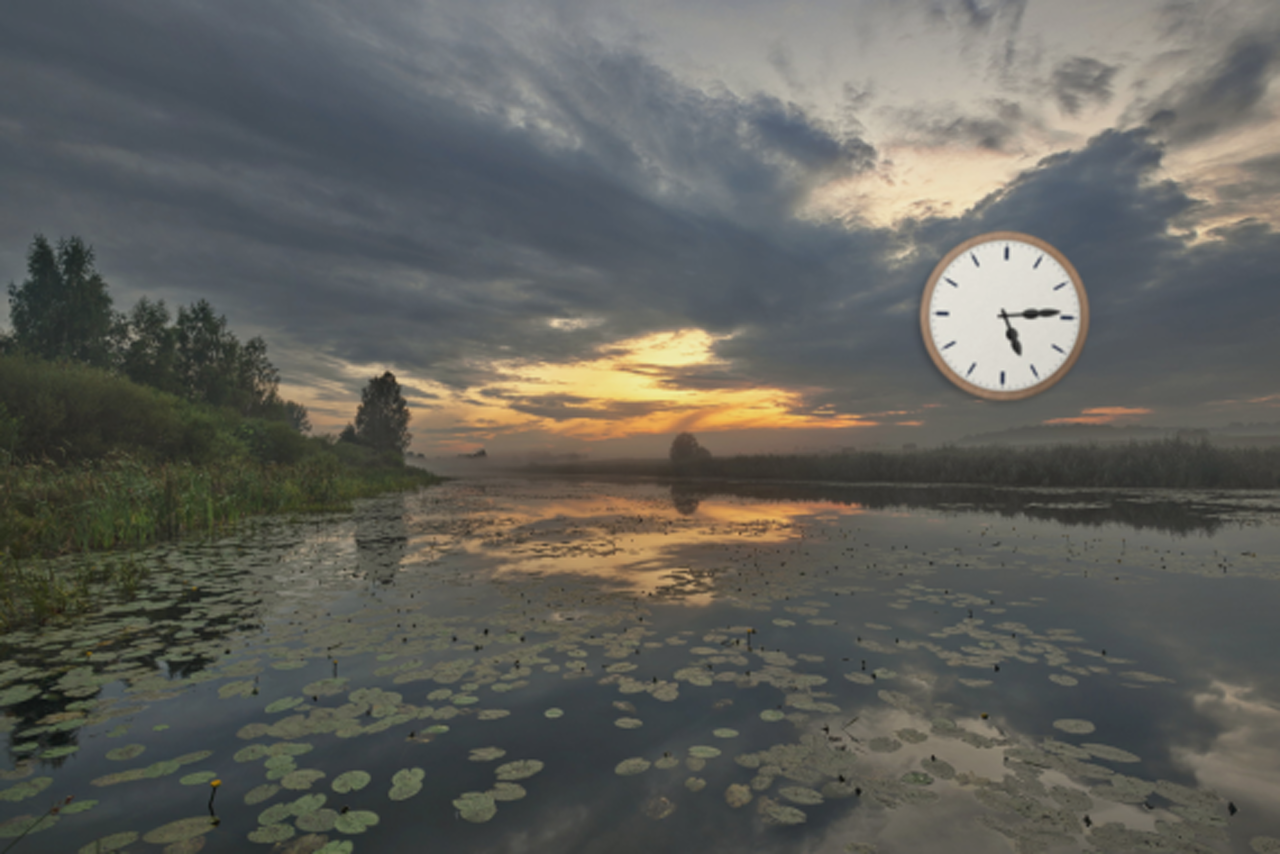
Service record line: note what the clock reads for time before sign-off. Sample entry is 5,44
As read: 5,14
